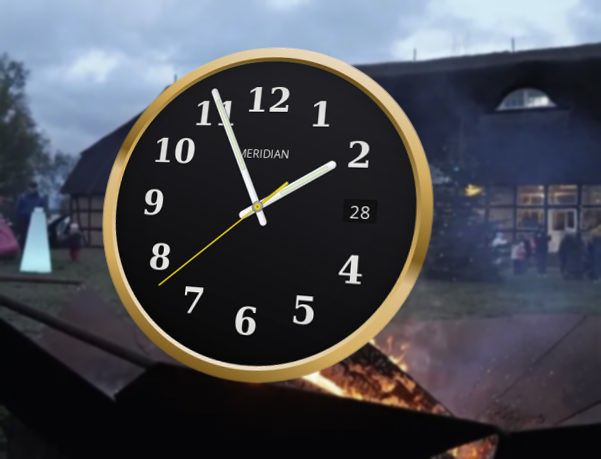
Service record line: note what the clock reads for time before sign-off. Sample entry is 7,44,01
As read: 1,55,38
